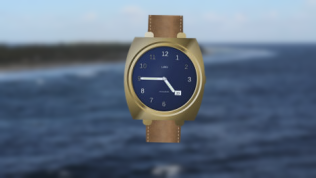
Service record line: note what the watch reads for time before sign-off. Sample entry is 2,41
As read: 4,45
